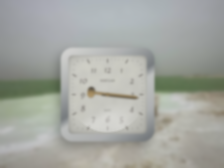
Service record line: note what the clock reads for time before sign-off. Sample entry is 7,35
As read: 9,16
